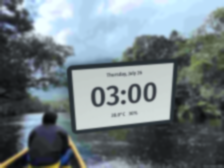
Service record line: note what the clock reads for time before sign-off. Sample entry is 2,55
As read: 3,00
